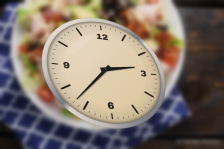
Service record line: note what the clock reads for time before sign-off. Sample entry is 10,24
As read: 2,37
